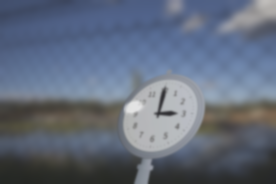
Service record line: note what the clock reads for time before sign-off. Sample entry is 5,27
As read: 3,00
